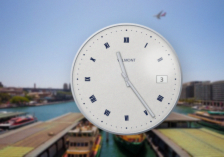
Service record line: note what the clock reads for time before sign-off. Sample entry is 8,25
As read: 11,24
